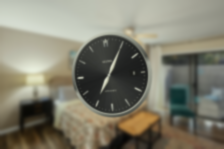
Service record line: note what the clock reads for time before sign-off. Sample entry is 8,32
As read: 7,05
